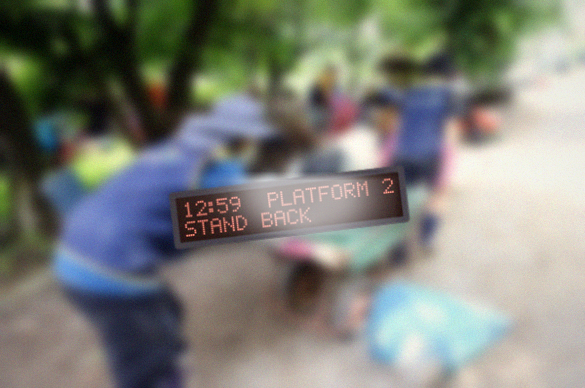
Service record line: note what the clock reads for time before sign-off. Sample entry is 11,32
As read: 12,59
